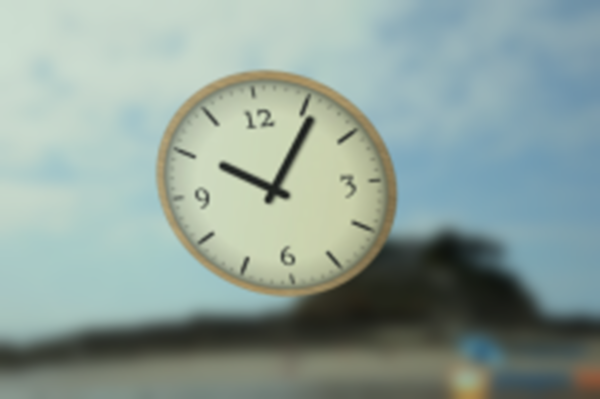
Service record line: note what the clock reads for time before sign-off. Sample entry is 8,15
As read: 10,06
